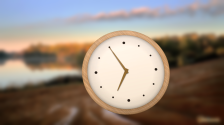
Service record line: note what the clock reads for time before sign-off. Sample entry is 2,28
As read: 6,55
